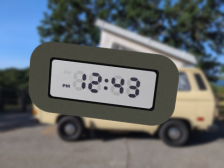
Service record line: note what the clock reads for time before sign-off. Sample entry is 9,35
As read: 12,43
